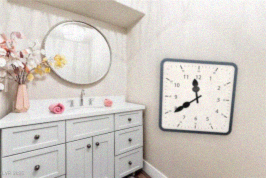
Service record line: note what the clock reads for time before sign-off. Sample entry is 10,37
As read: 11,39
